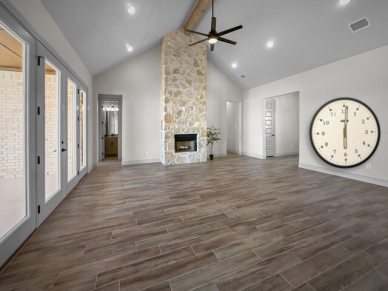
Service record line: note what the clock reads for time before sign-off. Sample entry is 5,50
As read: 6,01
